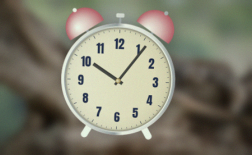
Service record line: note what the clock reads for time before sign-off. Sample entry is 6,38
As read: 10,06
